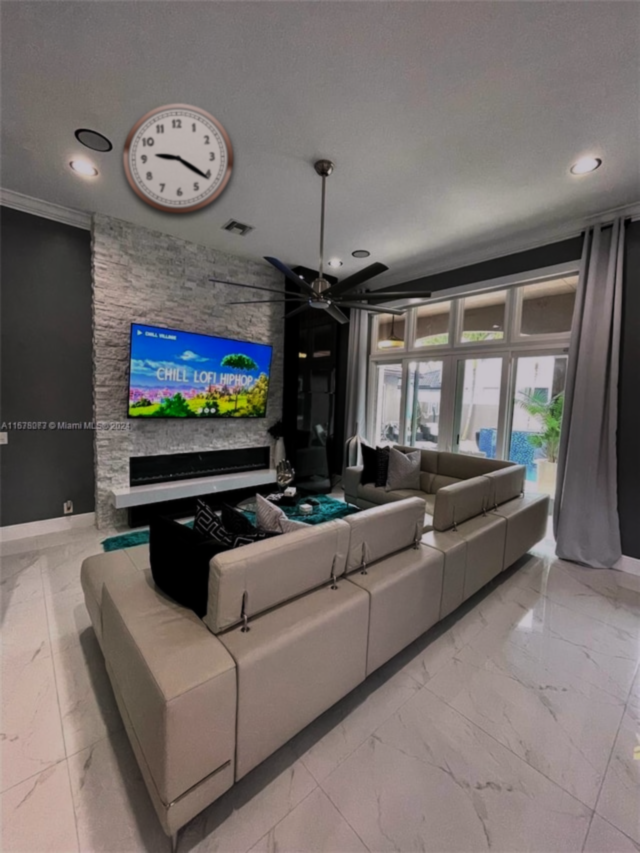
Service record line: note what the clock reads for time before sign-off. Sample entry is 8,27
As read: 9,21
